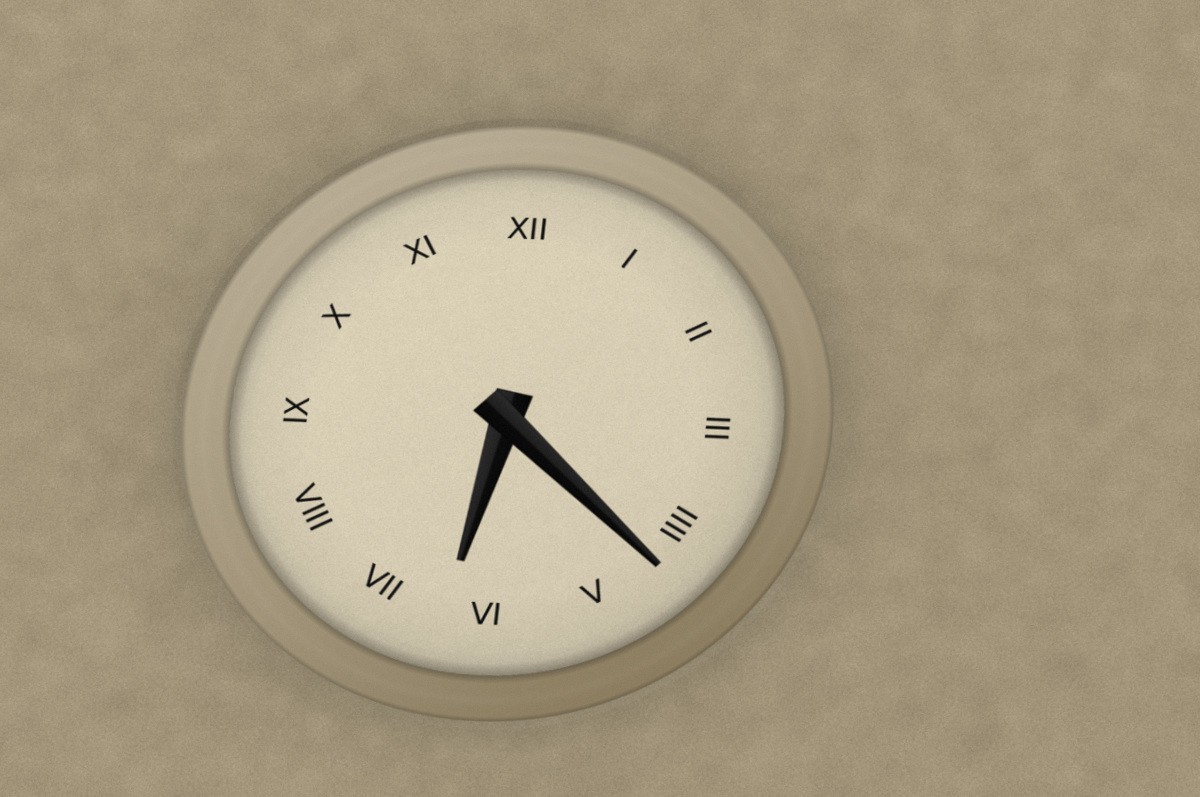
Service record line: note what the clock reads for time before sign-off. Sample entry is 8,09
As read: 6,22
